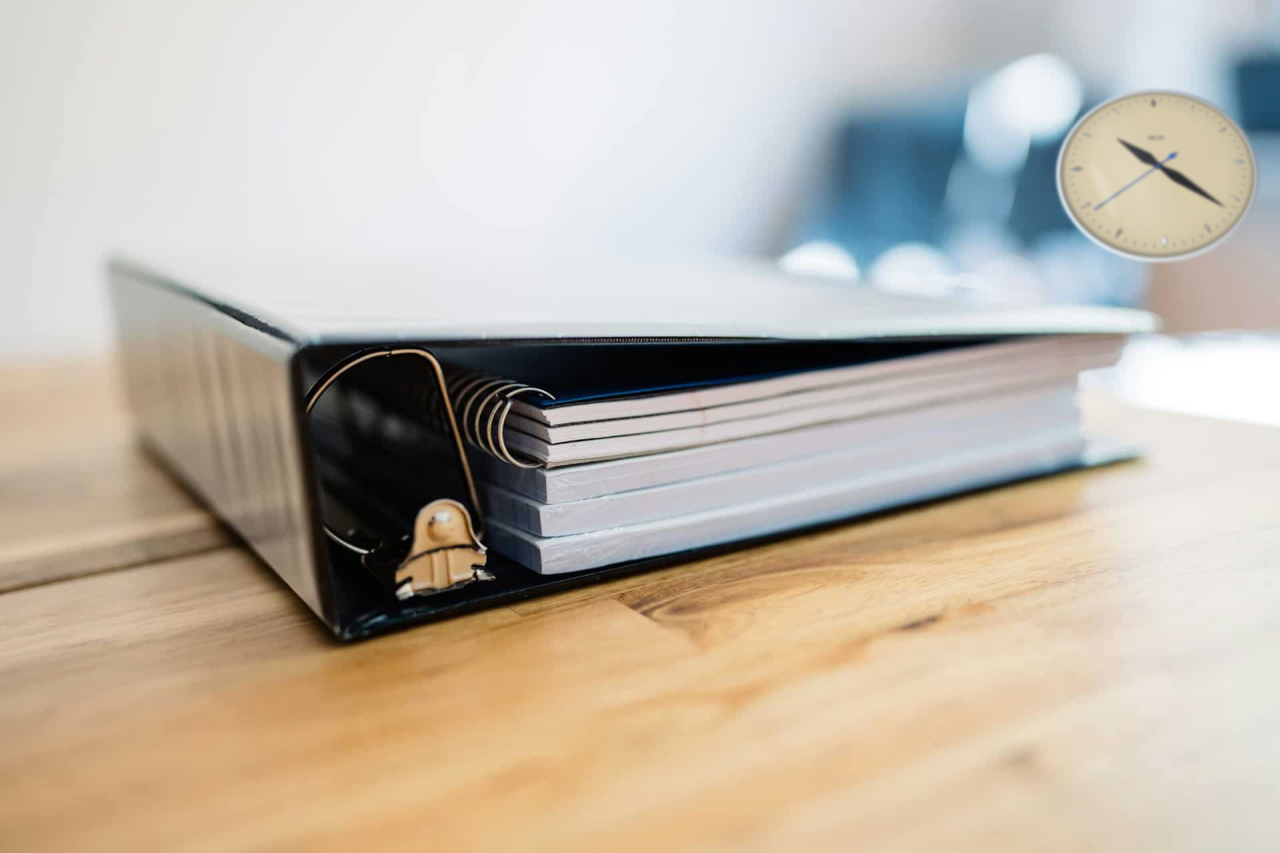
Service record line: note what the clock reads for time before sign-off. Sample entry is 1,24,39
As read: 10,21,39
